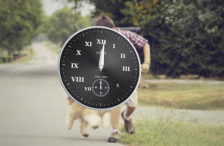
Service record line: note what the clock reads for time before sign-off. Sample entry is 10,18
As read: 12,01
